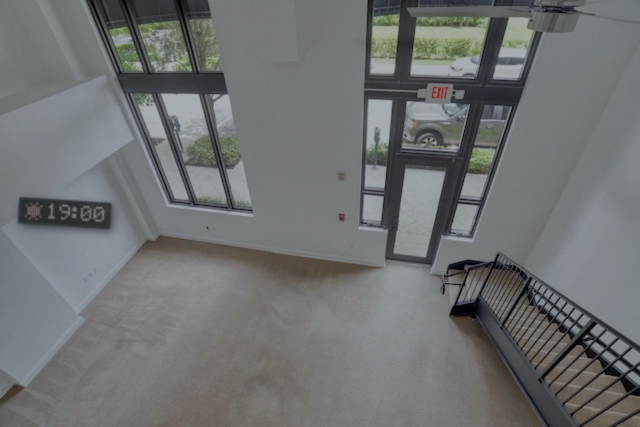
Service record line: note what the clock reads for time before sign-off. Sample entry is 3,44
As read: 19,00
